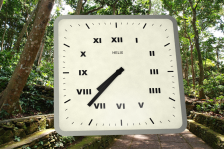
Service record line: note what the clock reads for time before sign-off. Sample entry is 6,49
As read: 7,37
